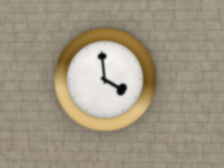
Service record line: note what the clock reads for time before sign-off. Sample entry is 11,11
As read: 3,59
